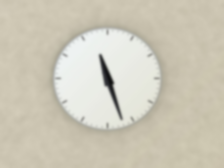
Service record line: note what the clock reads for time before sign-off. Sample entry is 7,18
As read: 11,27
